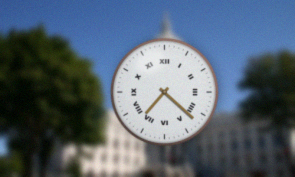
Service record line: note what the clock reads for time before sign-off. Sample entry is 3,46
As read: 7,22
